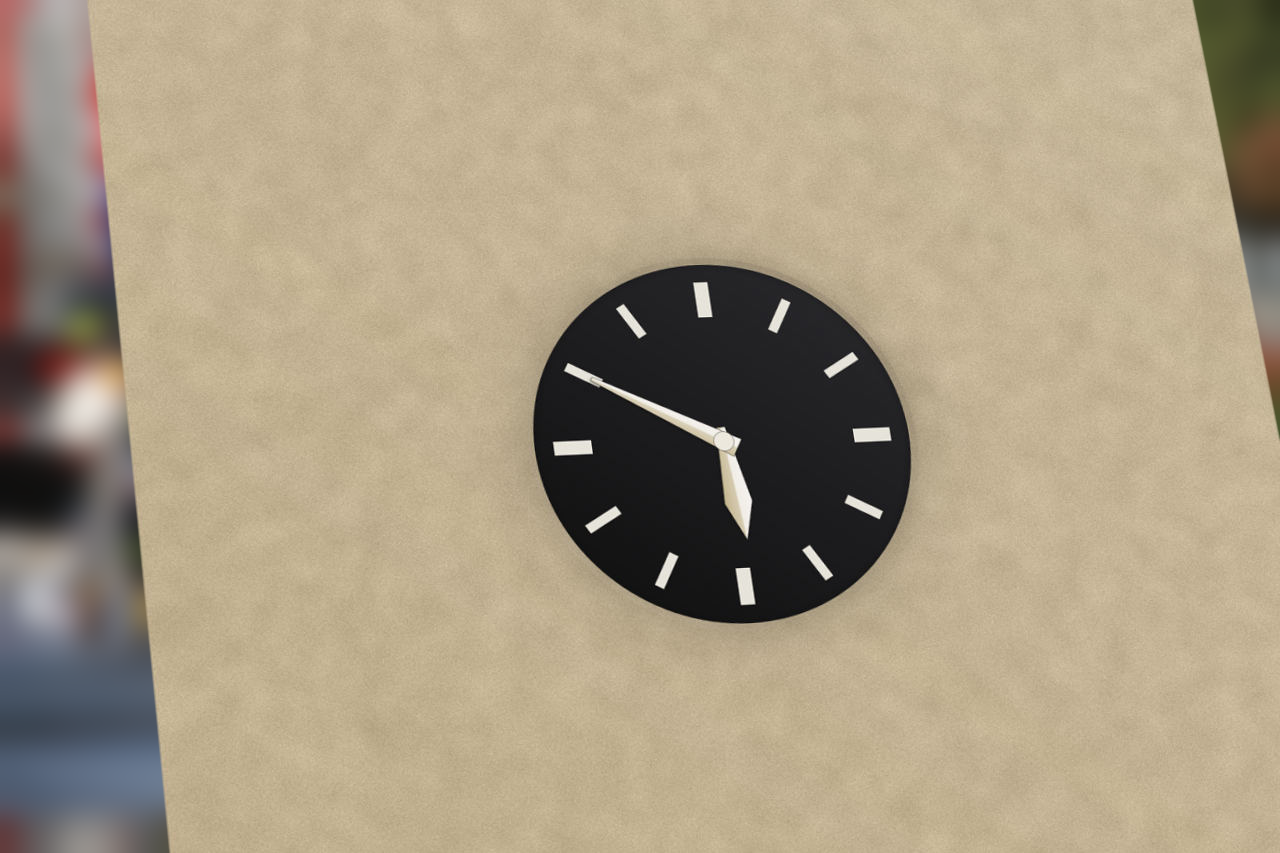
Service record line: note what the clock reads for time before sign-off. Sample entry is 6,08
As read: 5,50
